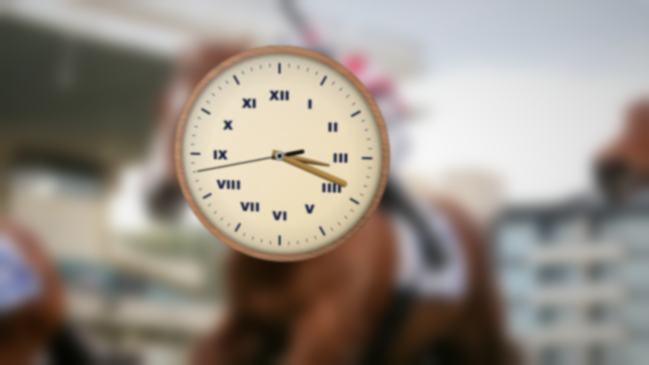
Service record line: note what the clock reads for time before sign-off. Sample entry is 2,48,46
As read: 3,18,43
